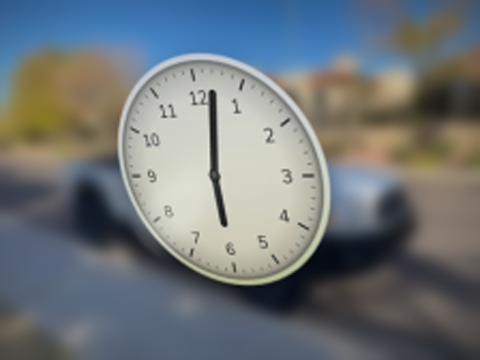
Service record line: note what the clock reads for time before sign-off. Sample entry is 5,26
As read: 6,02
